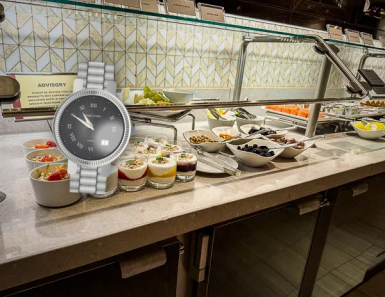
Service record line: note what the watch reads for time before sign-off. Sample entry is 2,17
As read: 10,50
